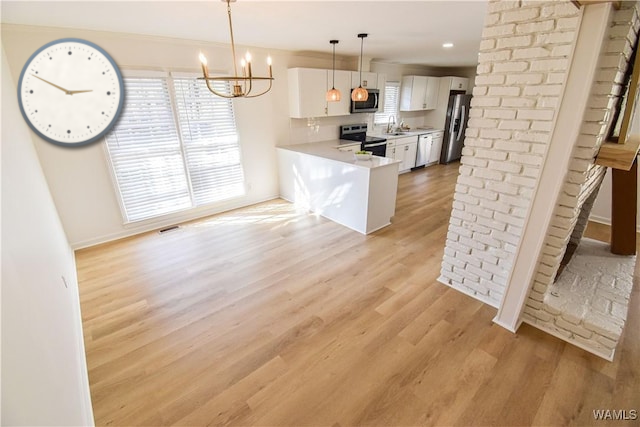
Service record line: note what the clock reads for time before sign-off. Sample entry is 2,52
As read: 2,49
